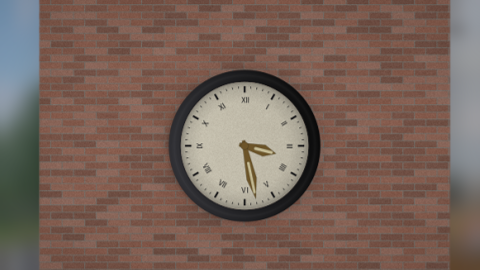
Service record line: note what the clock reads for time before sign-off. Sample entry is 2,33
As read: 3,28
